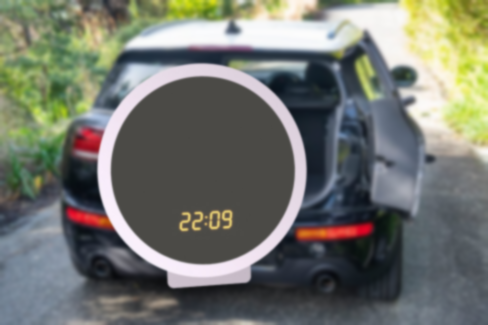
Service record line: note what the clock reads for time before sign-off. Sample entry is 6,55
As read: 22,09
